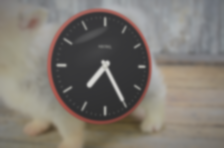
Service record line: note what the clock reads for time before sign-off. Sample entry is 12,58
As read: 7,25
